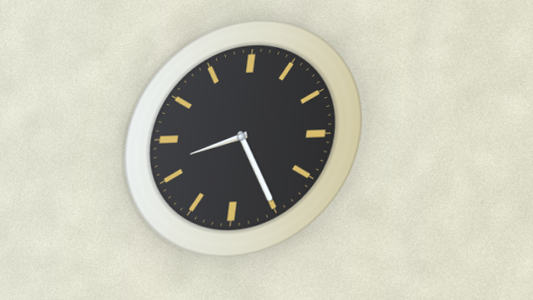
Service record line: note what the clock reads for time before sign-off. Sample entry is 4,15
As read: 8,25
